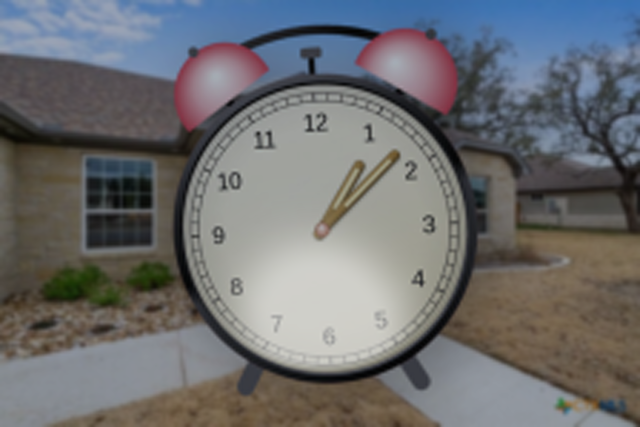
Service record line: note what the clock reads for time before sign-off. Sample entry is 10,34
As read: 1,08
